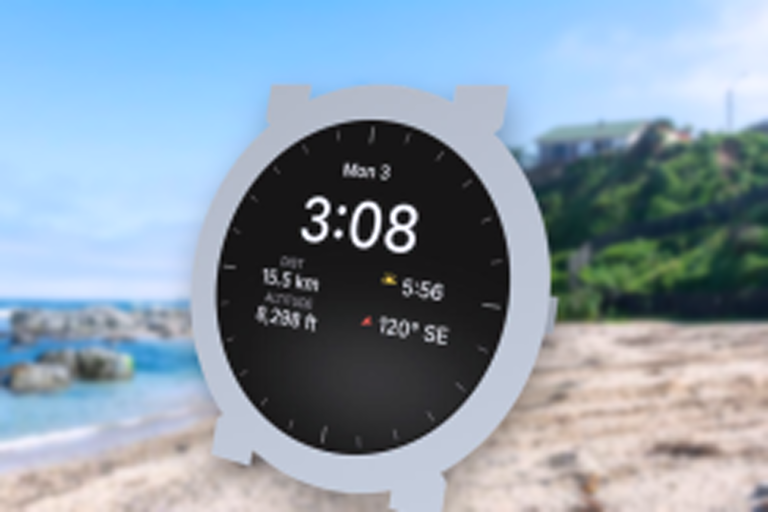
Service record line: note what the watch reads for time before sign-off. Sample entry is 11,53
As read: 3,08
